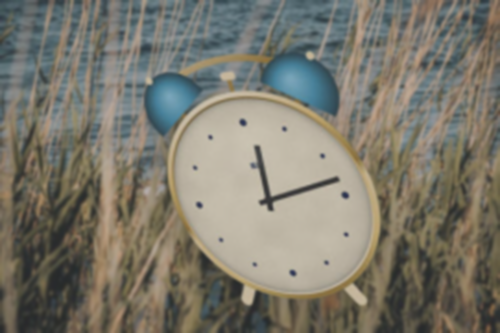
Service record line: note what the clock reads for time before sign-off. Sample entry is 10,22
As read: 12,13
